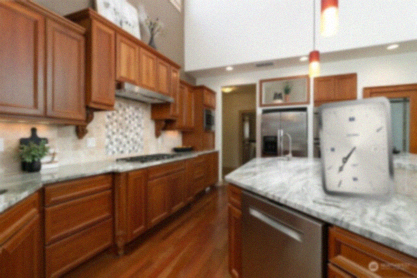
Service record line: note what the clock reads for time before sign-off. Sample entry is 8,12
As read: 7,37
